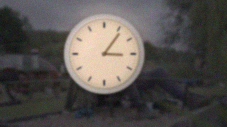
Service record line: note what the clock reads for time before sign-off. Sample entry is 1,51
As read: 3,06
